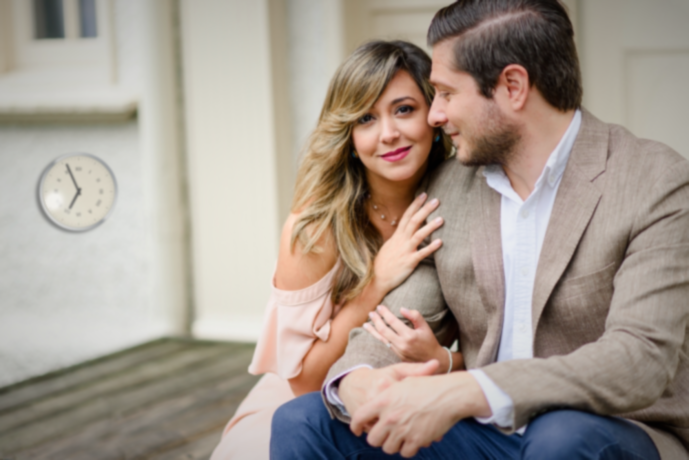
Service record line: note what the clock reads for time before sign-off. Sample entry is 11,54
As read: 6,56
